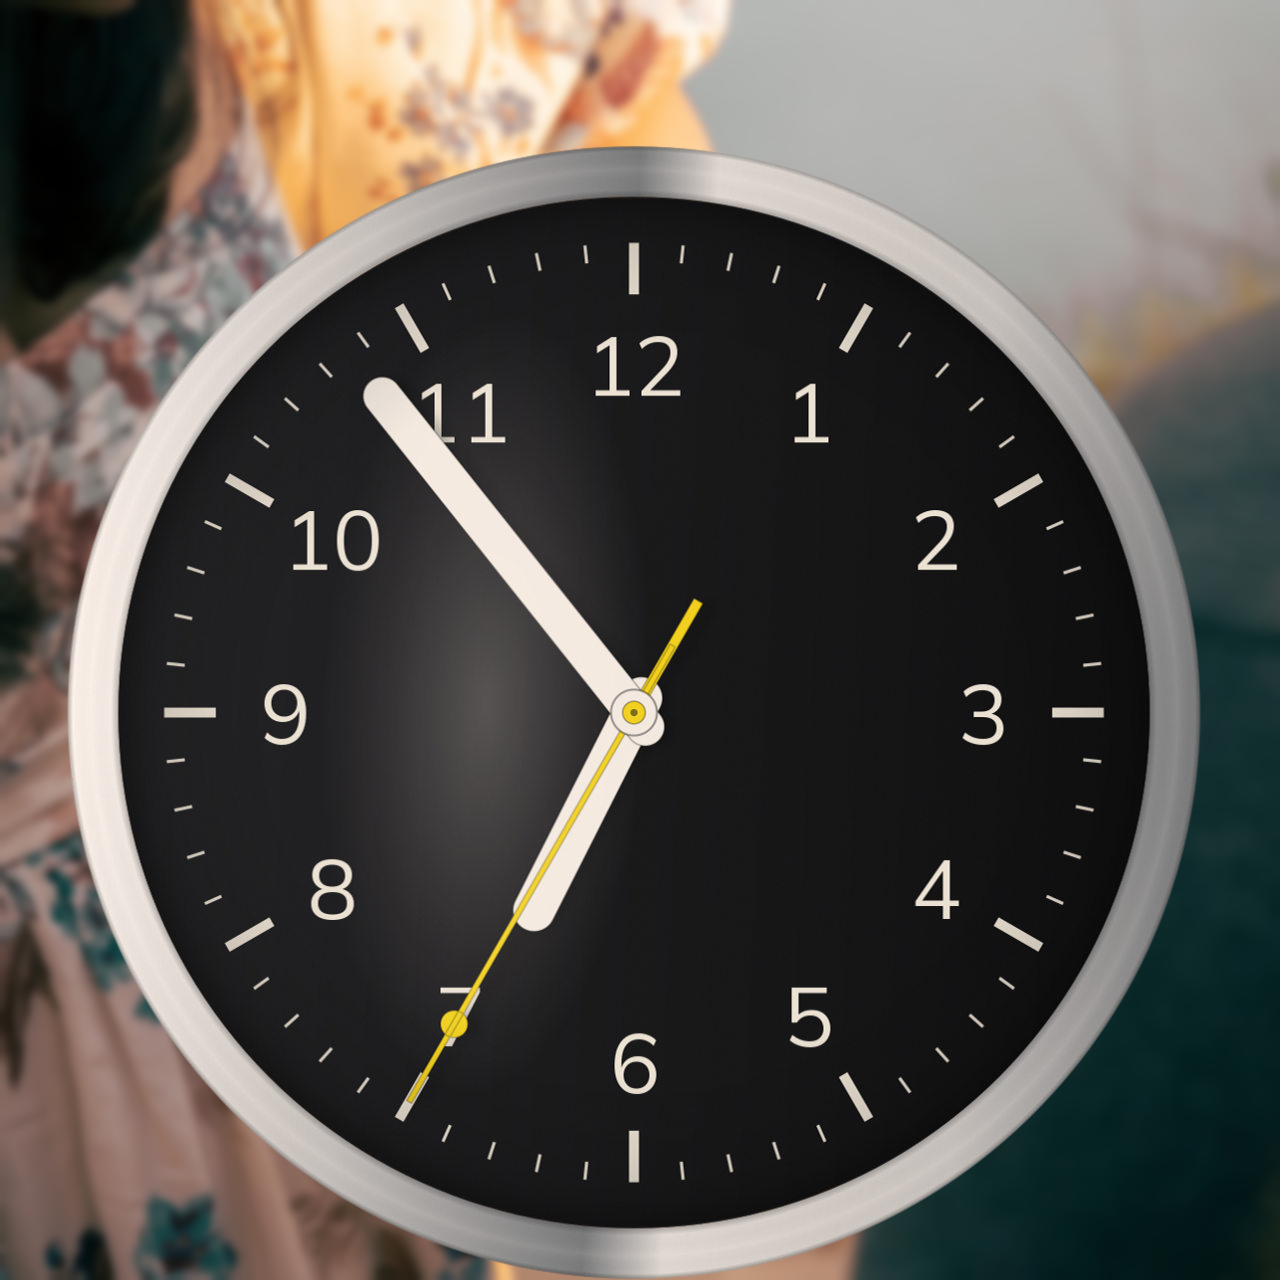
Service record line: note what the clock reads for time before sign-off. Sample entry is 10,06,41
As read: 6,53,35
